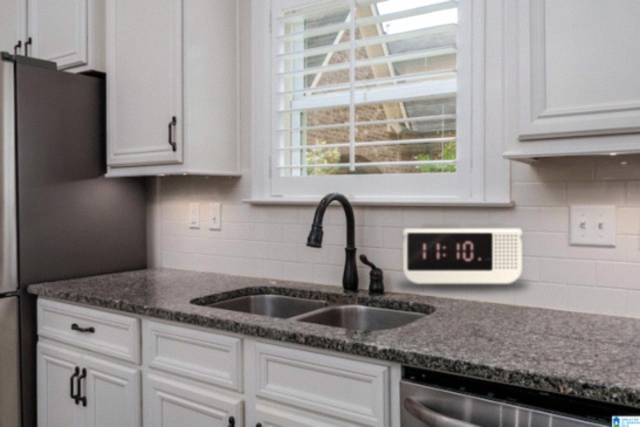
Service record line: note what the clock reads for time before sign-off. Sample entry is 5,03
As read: 11,10
